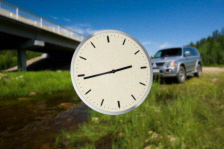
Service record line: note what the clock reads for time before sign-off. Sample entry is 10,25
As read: 2,44
